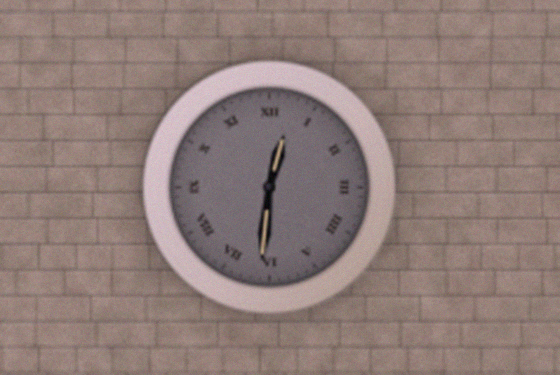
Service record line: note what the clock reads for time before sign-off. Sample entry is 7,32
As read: 12,31
